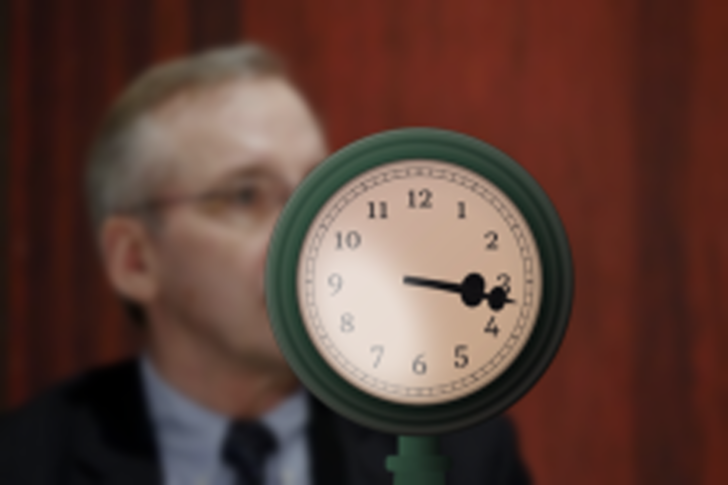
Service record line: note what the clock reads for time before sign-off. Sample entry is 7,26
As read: 3,17
